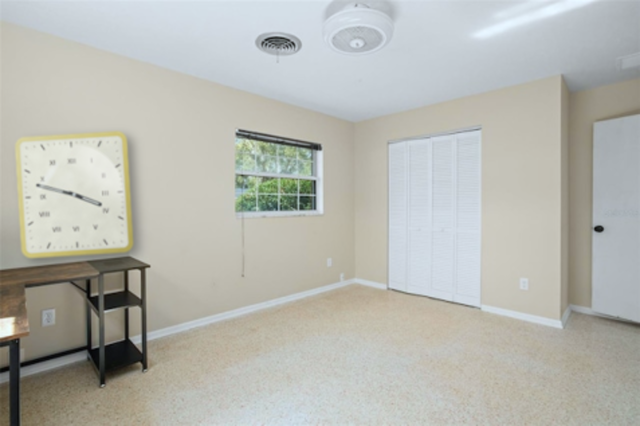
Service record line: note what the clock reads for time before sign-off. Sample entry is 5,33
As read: 3,48
